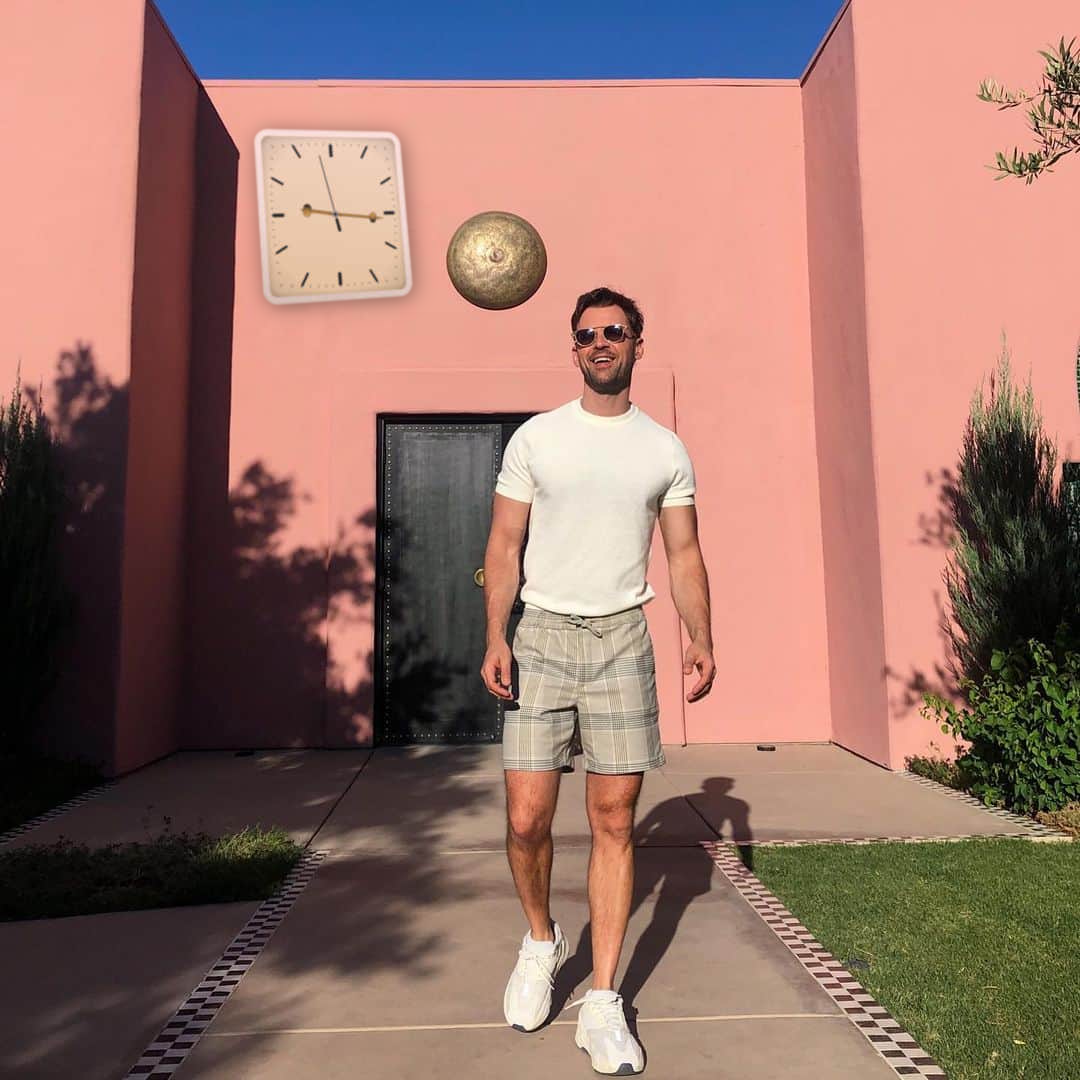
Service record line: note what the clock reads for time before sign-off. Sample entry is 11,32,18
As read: 9,15,58
